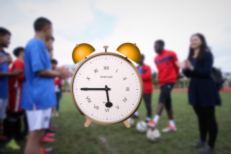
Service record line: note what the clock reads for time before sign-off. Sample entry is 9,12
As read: 5,45
